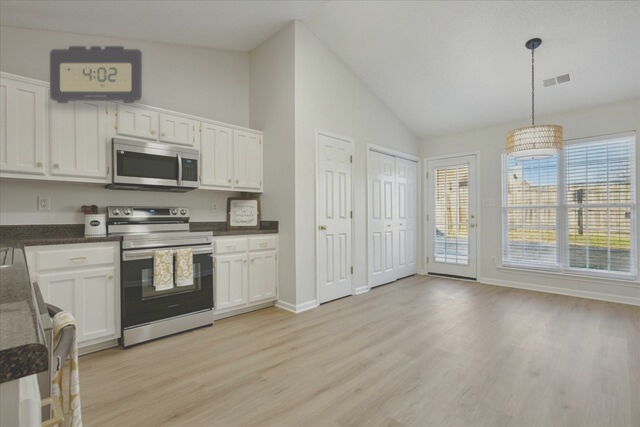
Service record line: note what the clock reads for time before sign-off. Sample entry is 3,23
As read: 4,02
